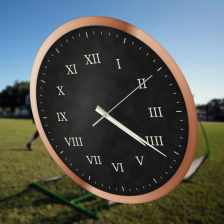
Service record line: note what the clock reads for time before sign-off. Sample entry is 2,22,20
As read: 4,21,10
